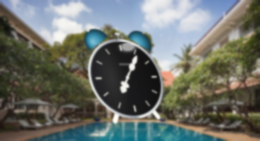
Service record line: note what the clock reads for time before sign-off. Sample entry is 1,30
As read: 7,06
